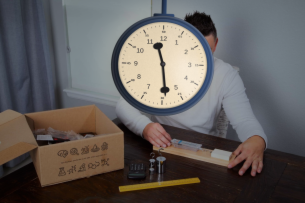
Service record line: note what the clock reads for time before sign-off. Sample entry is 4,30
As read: 11,29
